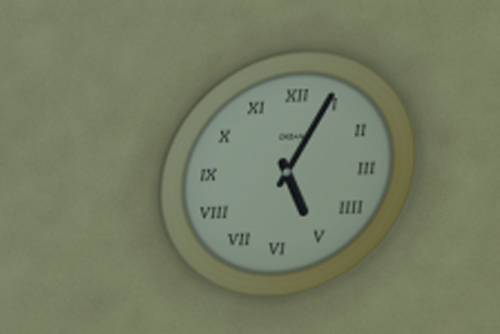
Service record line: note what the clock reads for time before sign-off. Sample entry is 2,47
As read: 5,04
